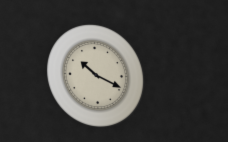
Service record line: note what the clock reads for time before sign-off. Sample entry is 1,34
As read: 10,19
